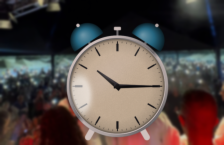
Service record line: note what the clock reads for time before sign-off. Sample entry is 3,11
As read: 10,15
